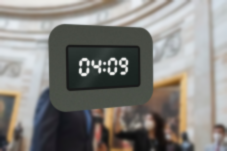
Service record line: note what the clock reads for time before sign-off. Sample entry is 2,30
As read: 4,09
